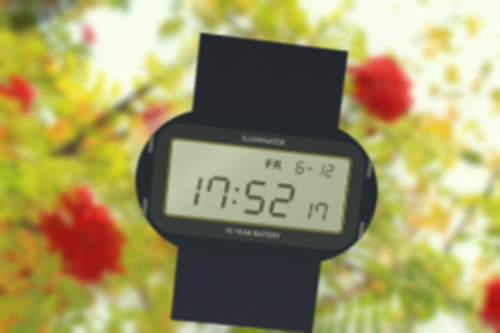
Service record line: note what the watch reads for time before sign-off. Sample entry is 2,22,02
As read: 17,52,17
